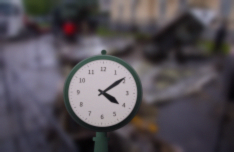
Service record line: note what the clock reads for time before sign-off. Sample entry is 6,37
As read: 4,09
